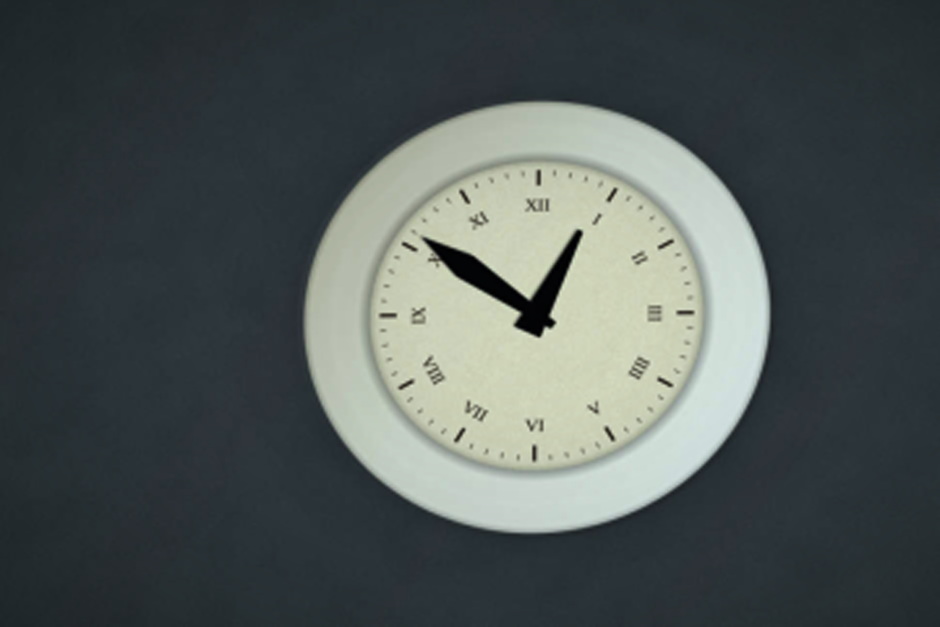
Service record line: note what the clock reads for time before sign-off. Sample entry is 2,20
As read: 12,51
